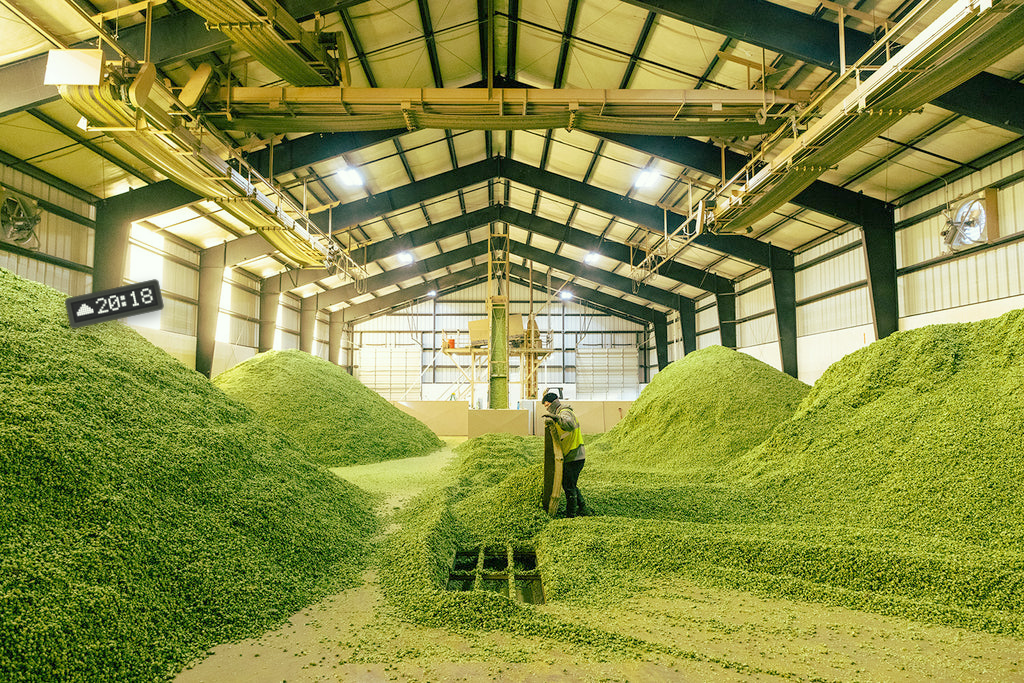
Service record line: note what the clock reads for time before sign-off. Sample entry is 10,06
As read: 20,18
